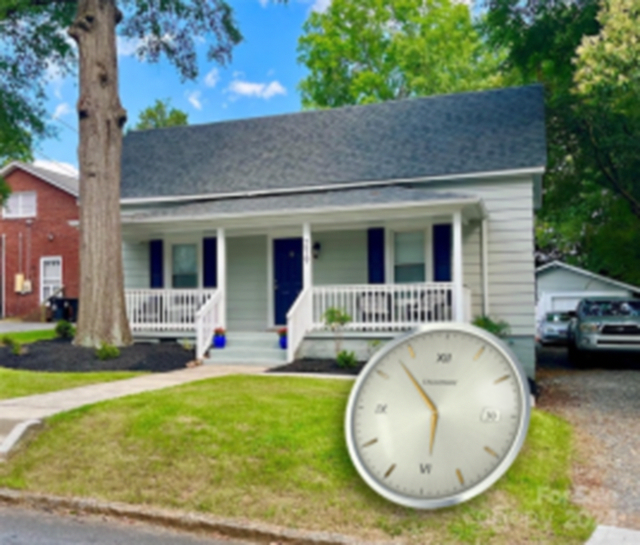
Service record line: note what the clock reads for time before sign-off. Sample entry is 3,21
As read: 5,53
